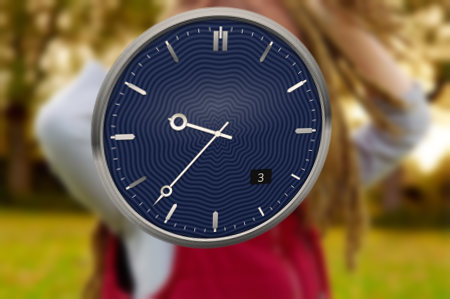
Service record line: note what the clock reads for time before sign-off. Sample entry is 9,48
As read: 9,37
